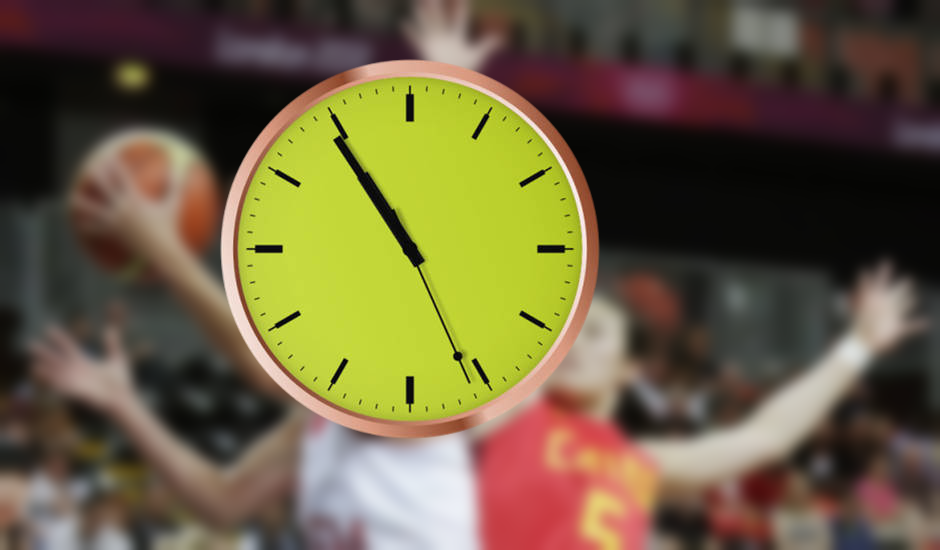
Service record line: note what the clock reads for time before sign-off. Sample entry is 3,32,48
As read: 10,54,26
